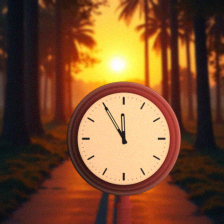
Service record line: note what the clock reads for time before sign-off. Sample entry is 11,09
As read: 11,55
